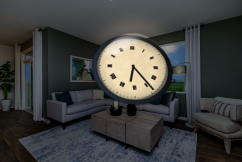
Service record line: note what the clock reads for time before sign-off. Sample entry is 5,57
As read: 6,24
